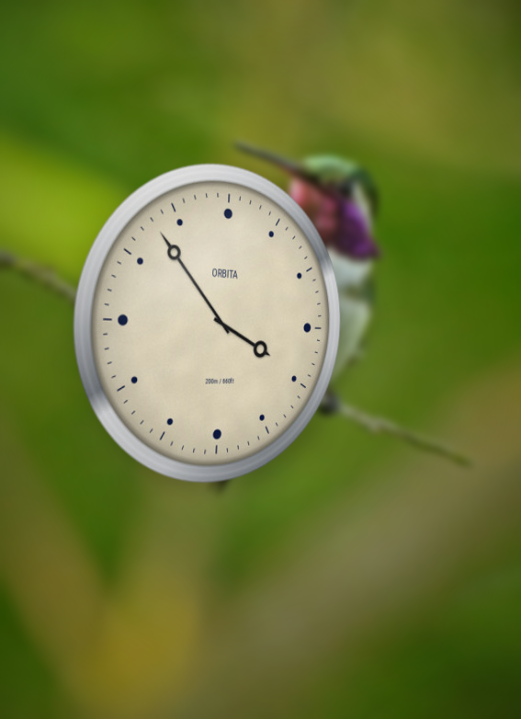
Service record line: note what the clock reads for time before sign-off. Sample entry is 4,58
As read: 3,53
